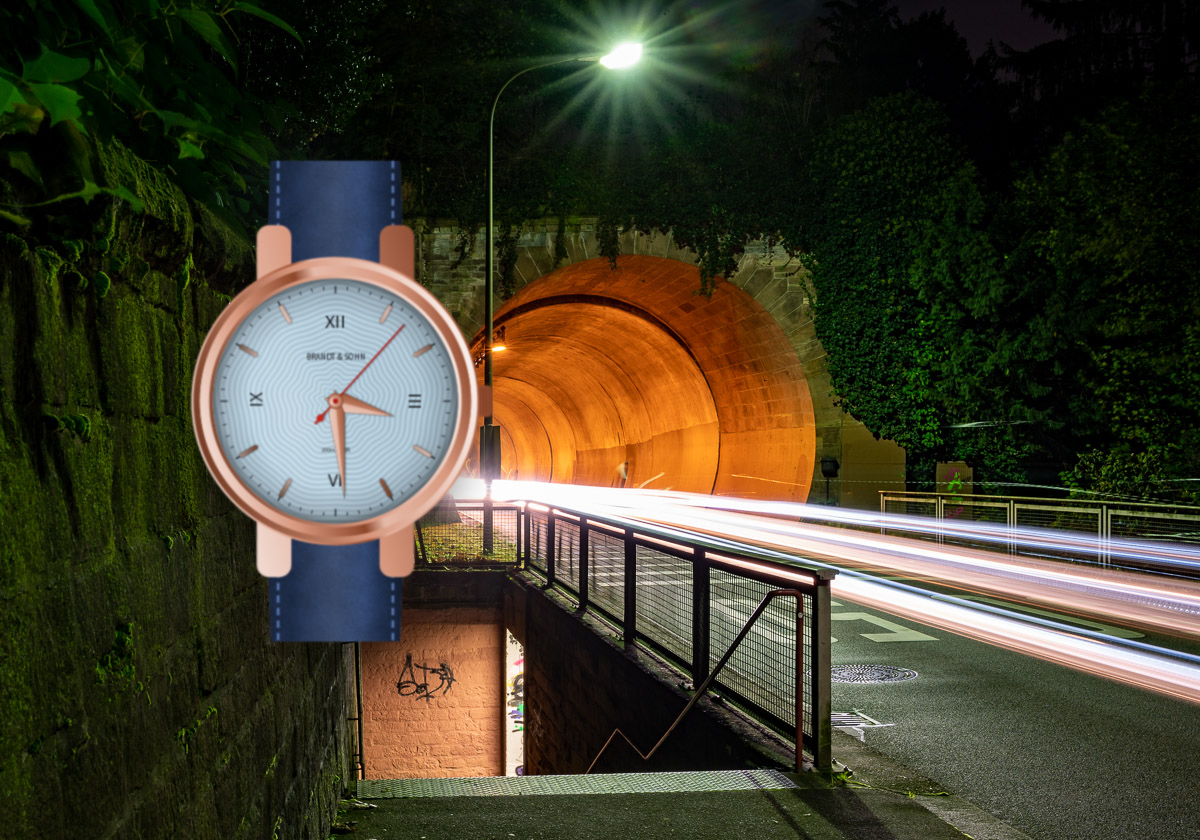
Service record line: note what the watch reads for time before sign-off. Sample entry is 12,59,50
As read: 3,29,07
